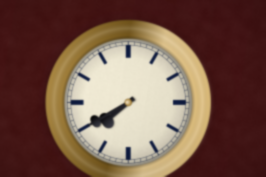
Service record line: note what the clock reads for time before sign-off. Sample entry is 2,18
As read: 7,40
